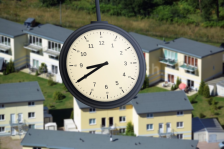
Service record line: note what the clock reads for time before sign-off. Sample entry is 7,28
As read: 8,40
